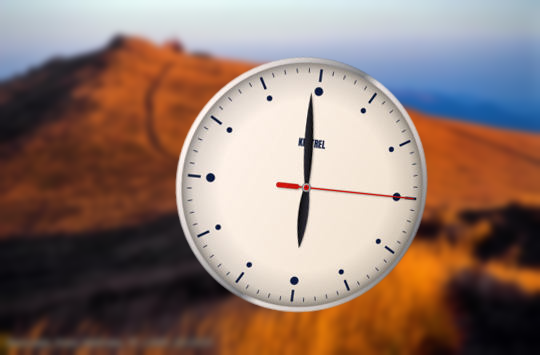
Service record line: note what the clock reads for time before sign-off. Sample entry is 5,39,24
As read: 5,59,15
